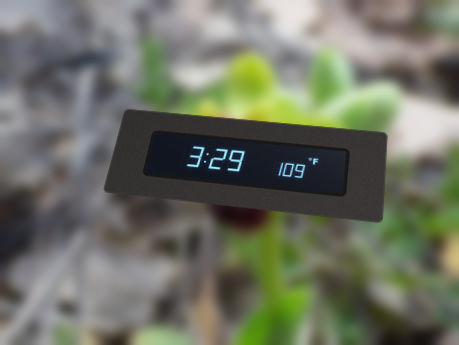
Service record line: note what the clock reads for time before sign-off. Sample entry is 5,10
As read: 3,29
